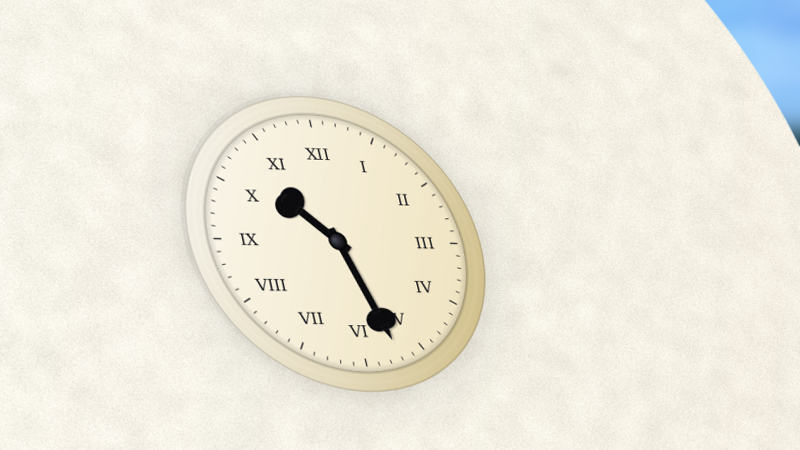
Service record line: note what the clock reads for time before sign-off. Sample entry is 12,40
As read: 10,27
